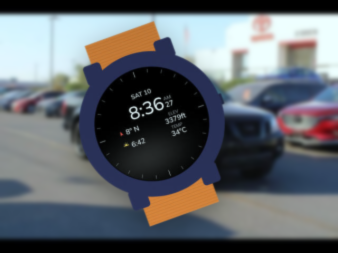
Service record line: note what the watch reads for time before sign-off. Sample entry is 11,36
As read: 8,36
